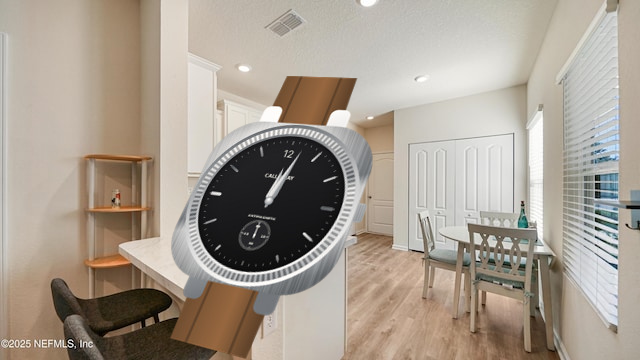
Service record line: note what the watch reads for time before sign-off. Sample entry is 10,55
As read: 12,02
